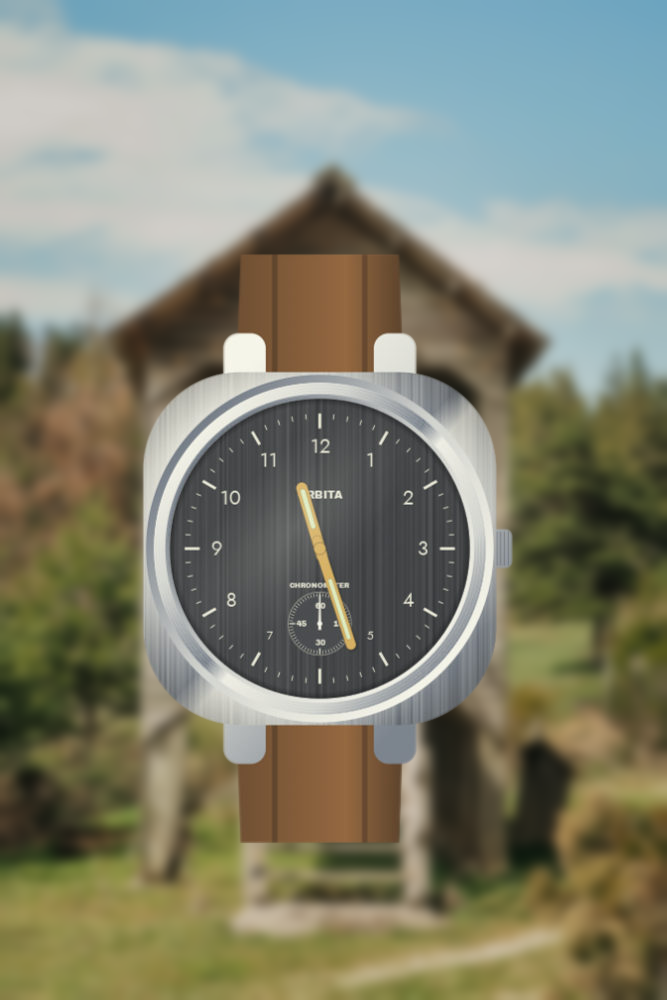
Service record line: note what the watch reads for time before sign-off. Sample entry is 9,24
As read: 11,27
